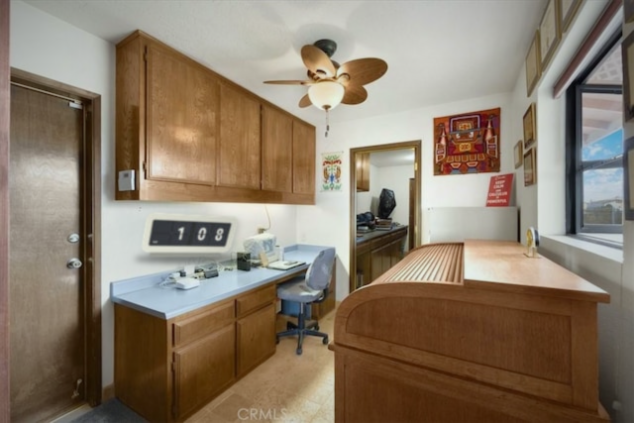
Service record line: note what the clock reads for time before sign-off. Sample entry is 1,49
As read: 1,08
